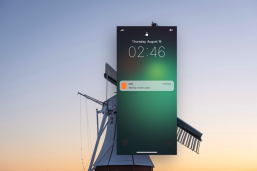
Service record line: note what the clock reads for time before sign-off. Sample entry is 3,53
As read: 2,46
